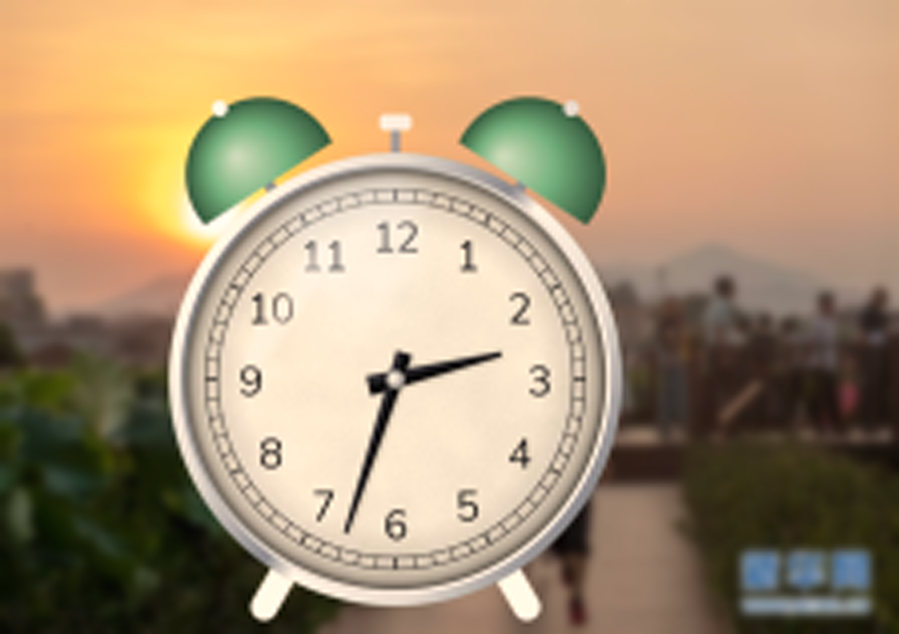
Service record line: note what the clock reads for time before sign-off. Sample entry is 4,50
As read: 2,33
